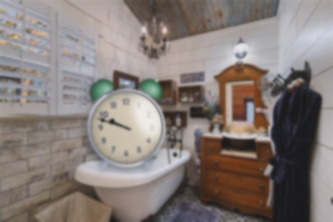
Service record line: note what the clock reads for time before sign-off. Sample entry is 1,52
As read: 9,48
